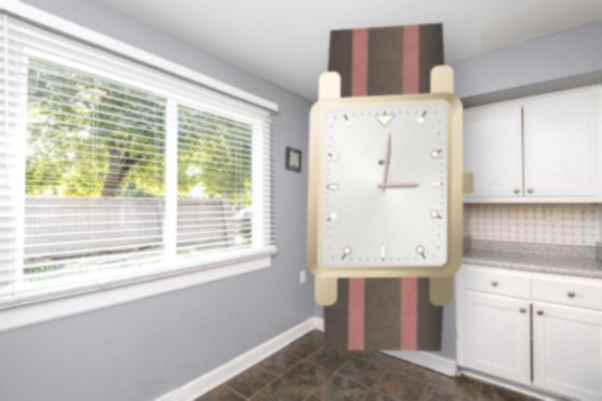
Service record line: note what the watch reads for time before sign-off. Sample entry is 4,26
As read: 3,01
